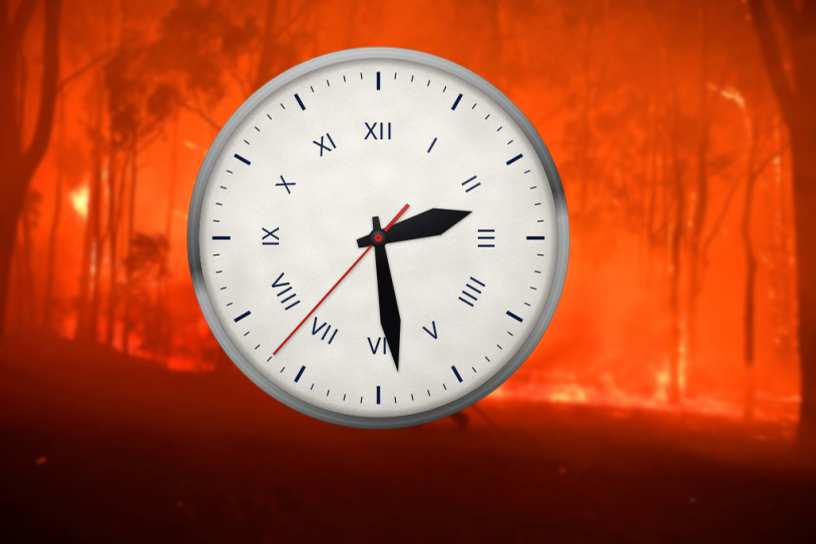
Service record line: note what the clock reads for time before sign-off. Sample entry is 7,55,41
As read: 2,28,37
